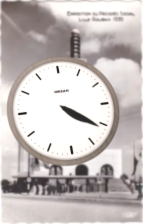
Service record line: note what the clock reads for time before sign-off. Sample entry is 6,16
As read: 4,21
